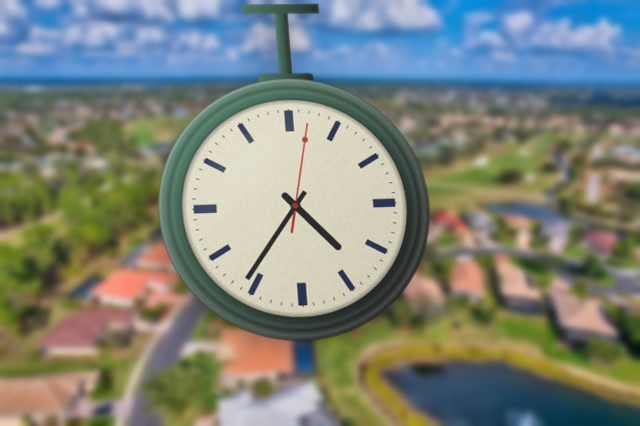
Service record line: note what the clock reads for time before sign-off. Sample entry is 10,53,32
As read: 4,36,02
